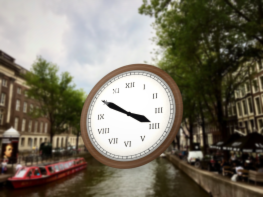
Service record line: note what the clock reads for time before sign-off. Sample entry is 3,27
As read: 3,50
